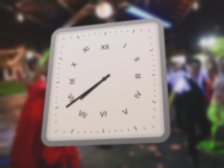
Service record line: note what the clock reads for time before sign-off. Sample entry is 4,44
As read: 7,39
